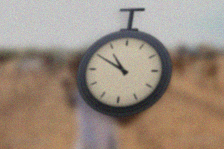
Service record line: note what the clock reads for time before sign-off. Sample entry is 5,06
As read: 10,50
